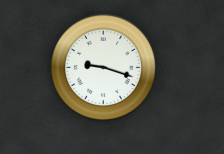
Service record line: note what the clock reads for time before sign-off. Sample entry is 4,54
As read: 9,18
